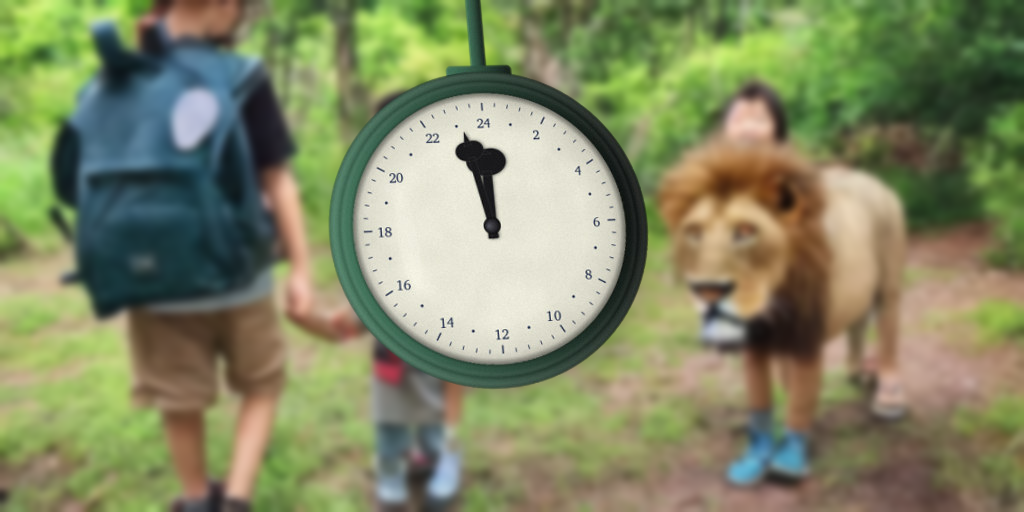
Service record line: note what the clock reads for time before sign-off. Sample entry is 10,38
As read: 23,58
